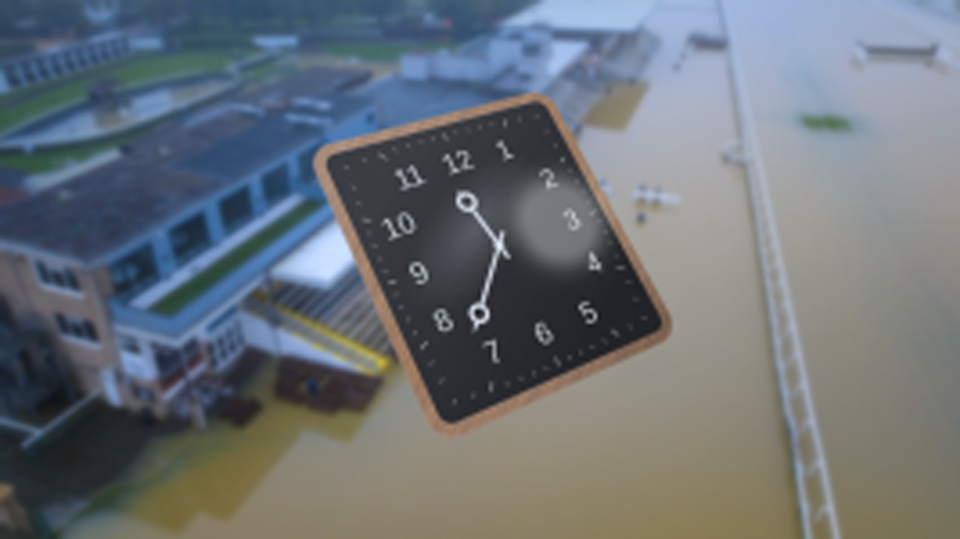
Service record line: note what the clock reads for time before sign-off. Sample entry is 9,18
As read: 11,37
